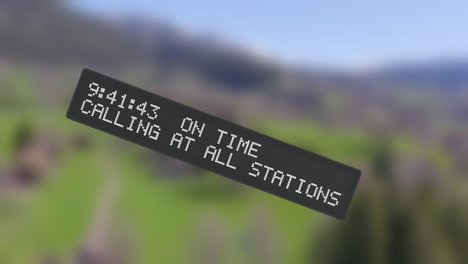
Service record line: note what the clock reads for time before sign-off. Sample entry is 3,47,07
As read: 9,41,43
